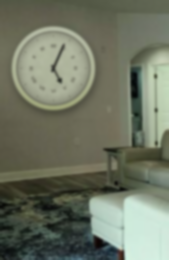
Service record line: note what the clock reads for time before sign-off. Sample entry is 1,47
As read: 5,04
